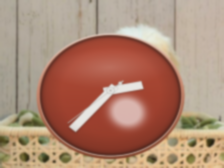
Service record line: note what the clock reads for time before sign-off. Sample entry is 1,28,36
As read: 2,36,38
